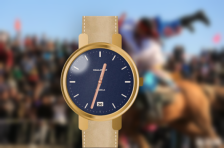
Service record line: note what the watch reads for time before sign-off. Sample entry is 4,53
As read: 12,33
